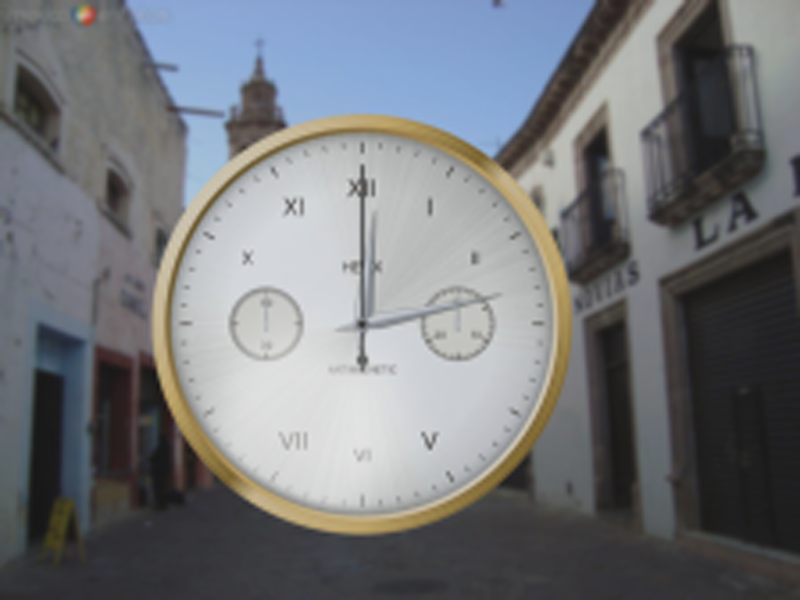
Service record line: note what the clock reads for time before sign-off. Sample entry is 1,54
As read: 12,13
